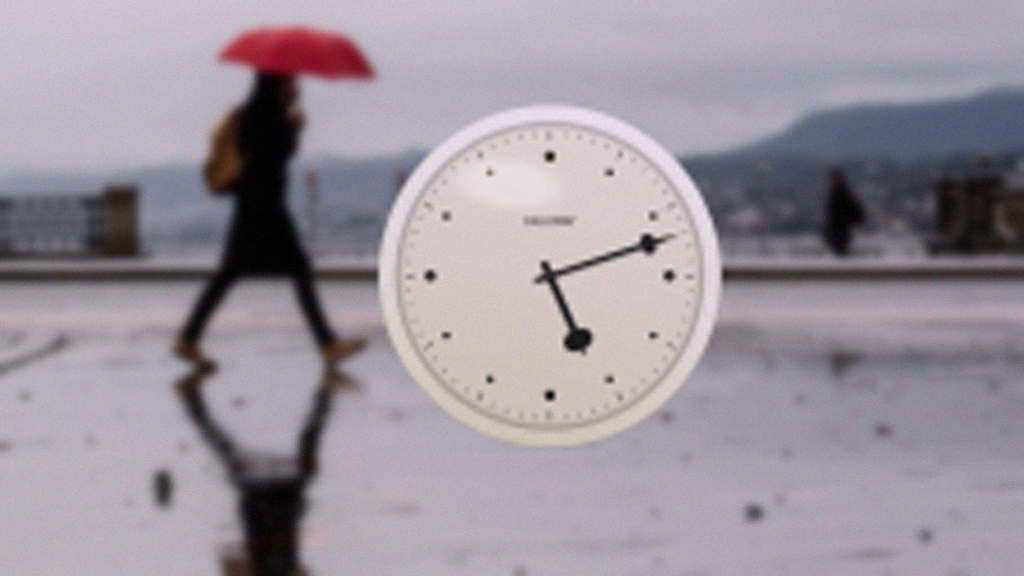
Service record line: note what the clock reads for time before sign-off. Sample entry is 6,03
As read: 5,12
